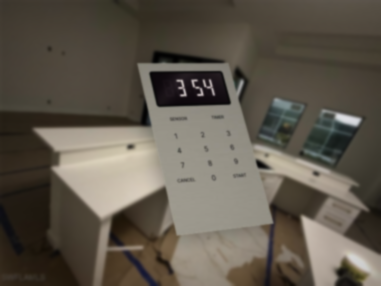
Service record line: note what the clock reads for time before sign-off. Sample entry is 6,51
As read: 3,54
